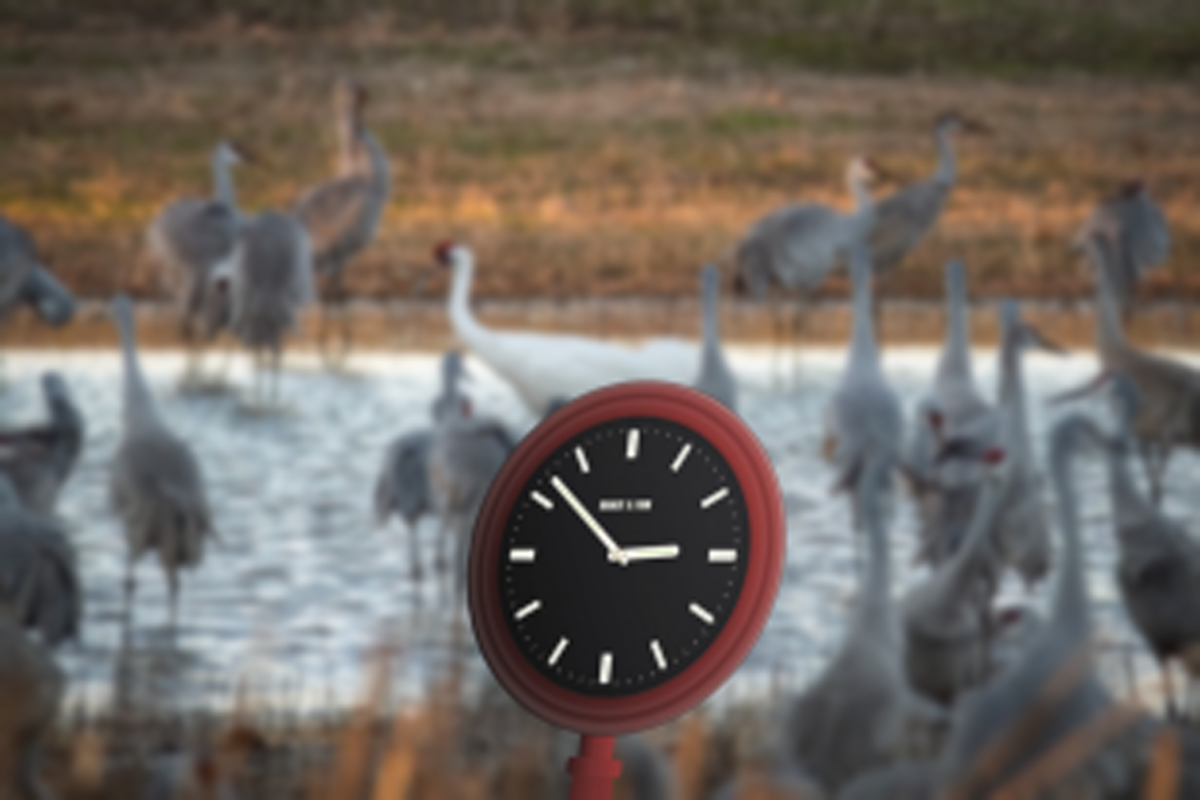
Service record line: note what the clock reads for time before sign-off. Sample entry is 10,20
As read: 2,52
